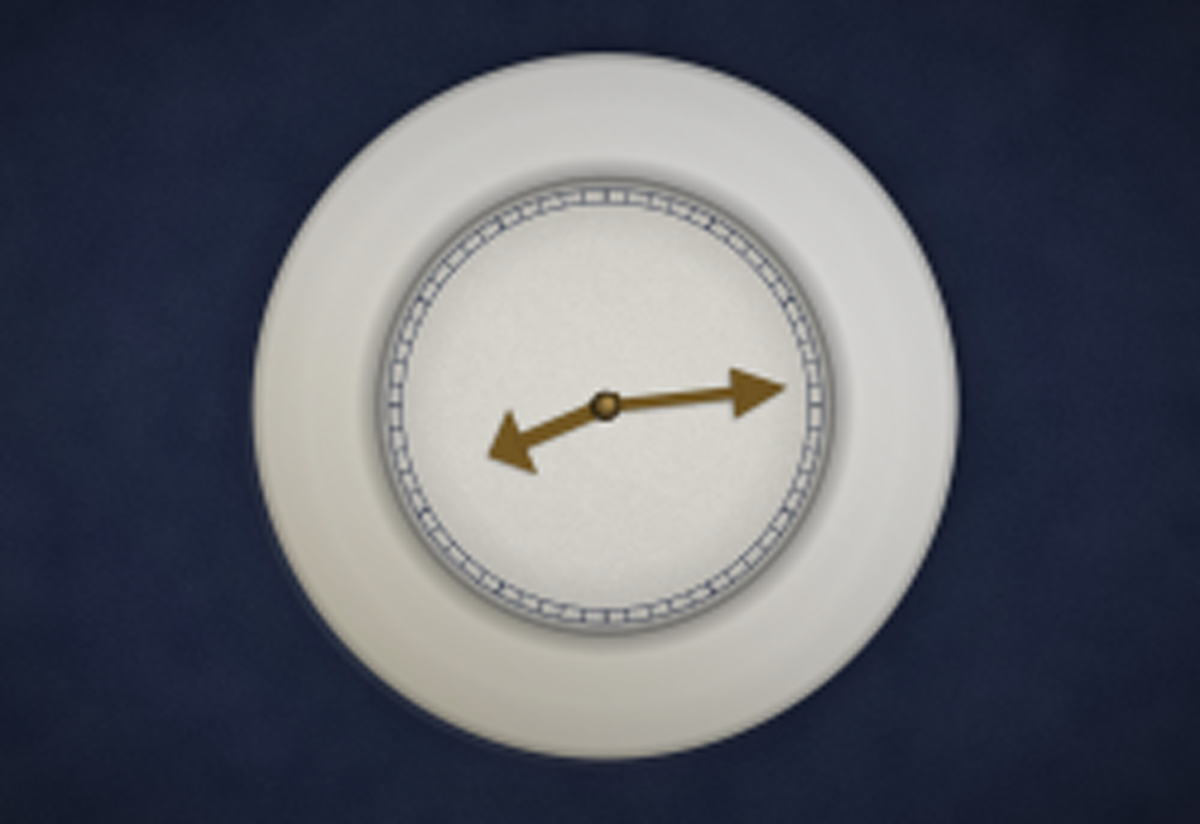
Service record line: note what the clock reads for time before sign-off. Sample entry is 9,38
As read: 8,14
